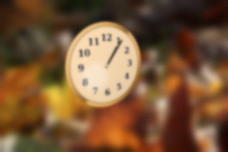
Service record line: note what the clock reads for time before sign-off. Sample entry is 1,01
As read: 1,06
